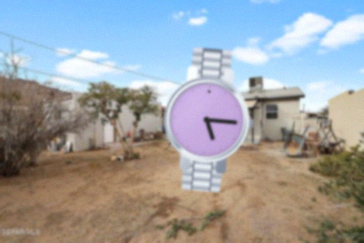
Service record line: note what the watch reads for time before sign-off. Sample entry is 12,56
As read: 5,15
